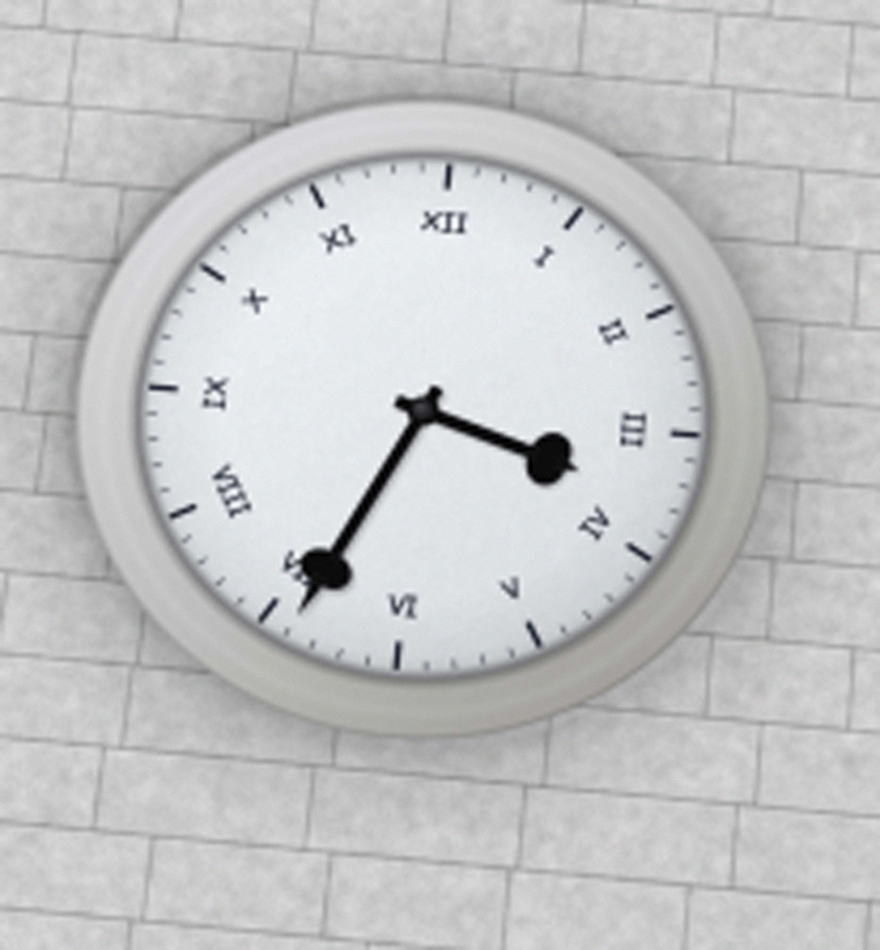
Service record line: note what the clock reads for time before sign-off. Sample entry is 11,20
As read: 3,34
